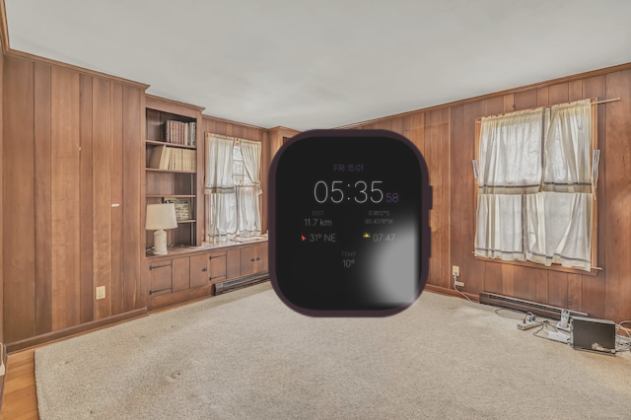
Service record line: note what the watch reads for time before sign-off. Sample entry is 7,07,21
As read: 5,35,58
